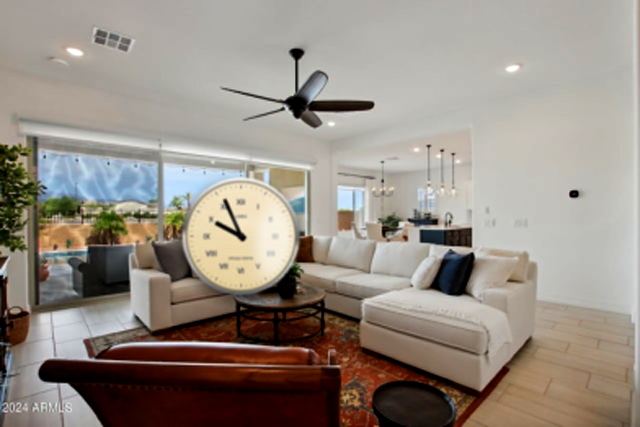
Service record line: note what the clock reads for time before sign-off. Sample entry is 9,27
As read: 9,56
